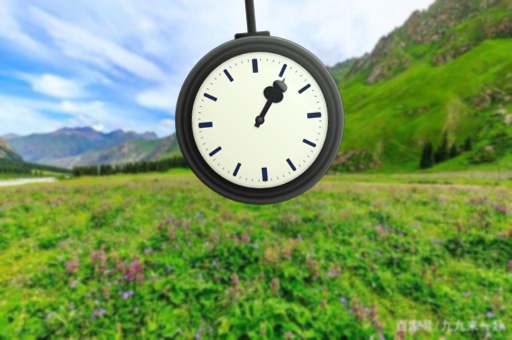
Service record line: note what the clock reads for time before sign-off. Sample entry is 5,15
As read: 1,06
